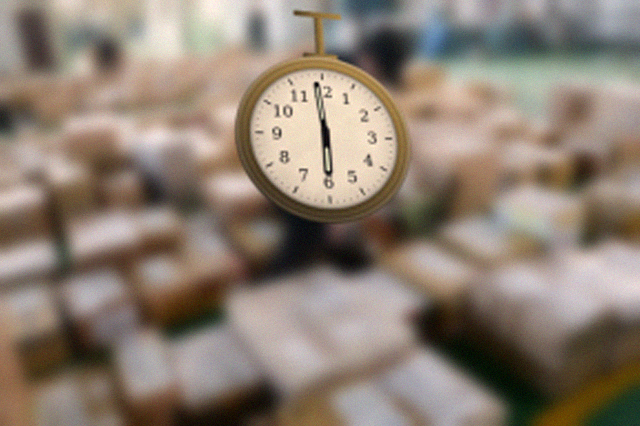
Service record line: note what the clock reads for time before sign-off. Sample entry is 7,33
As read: 5,59
